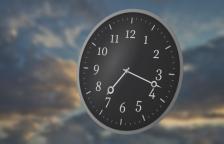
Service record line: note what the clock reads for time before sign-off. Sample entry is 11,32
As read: 7,18
